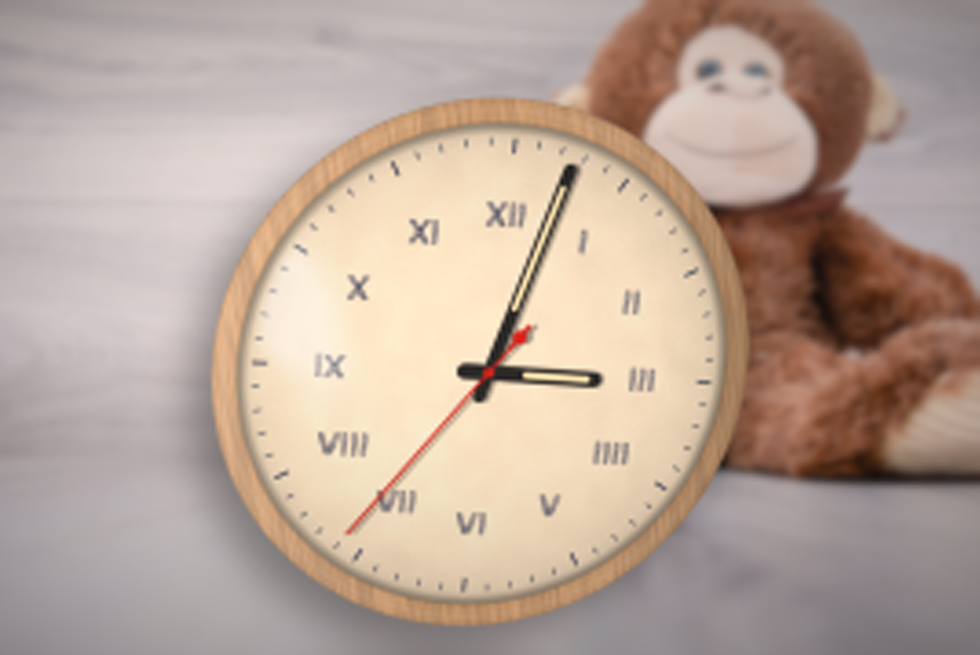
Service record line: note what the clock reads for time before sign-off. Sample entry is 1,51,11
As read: 3,02,36
